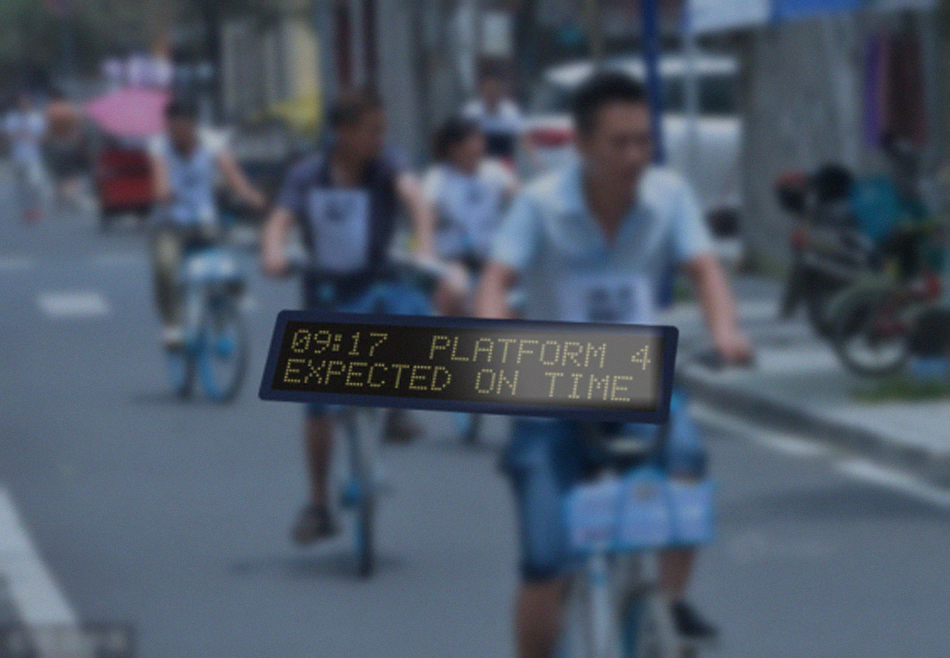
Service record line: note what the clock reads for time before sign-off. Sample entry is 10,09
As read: 9,17
